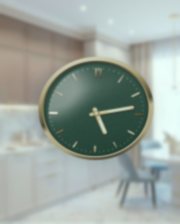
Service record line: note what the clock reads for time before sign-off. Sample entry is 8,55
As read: 5,13
